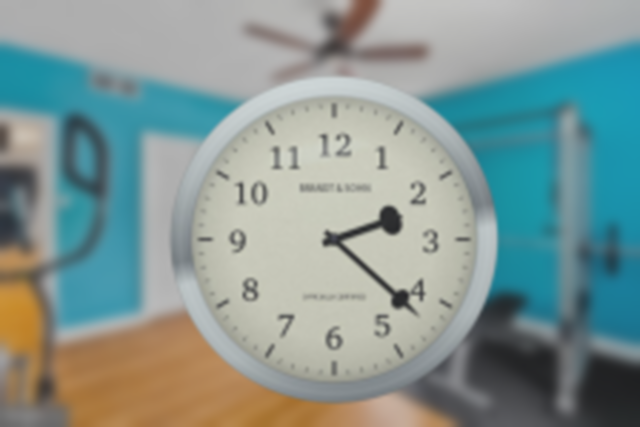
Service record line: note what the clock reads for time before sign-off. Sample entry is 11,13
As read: 2,22
